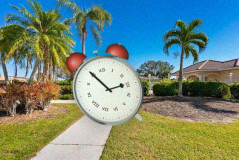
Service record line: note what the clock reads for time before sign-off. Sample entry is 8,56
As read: 2,55
